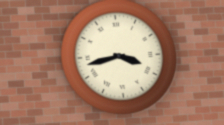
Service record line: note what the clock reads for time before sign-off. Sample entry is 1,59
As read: 3,43
